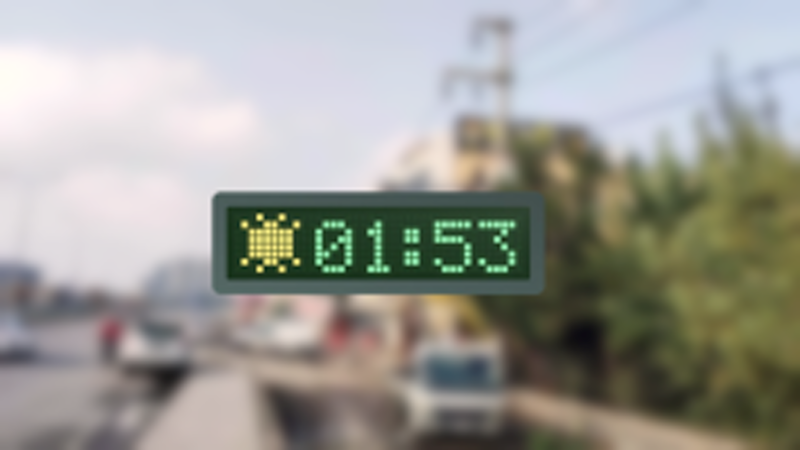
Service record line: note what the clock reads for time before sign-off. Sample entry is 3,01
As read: 1,53
